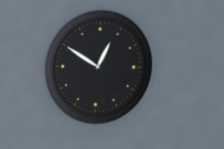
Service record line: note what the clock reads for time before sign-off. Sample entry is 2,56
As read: 12,50
